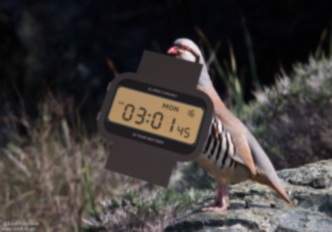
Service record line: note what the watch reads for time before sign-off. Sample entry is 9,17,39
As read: 3,01,45
